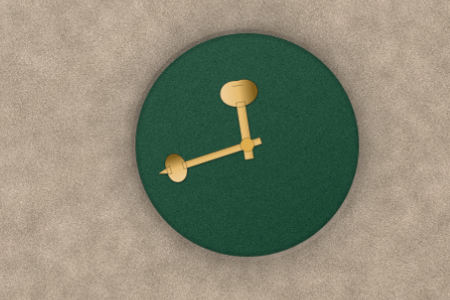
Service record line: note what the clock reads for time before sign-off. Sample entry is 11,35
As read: 11,42
